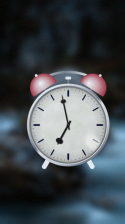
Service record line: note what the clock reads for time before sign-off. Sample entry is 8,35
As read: 6,58
